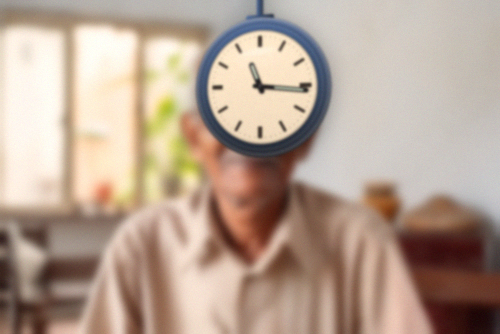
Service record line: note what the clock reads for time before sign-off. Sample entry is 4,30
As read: 11,16
